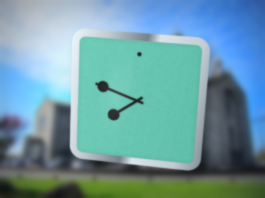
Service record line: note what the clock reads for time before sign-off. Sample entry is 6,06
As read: 7,48
